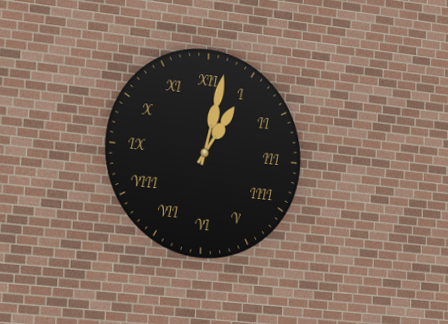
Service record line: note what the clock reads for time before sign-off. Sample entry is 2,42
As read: 1,02
